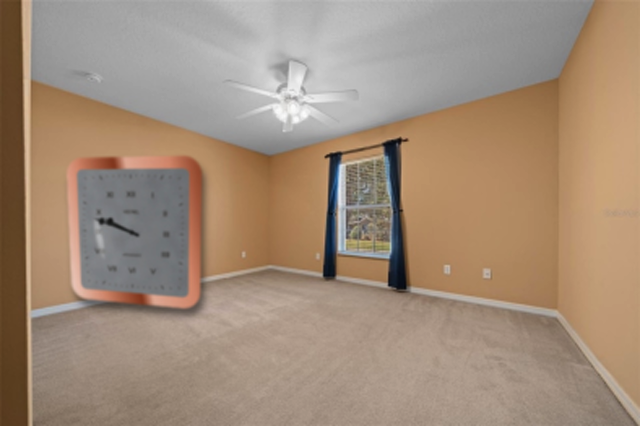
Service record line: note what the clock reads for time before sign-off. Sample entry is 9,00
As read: 9,48
